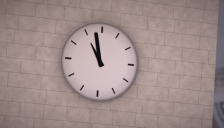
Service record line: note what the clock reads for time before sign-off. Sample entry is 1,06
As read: 10,58
